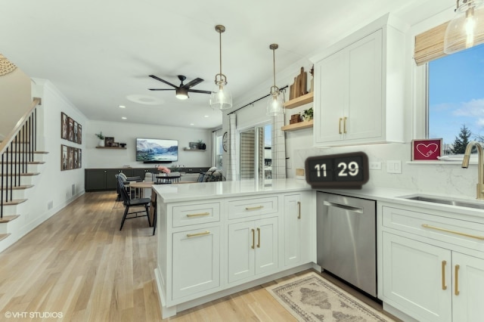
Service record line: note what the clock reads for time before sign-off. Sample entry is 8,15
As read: 11,29
